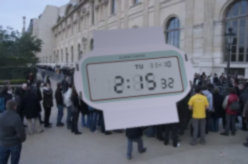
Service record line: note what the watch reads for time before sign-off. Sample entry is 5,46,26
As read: 2,15,32
